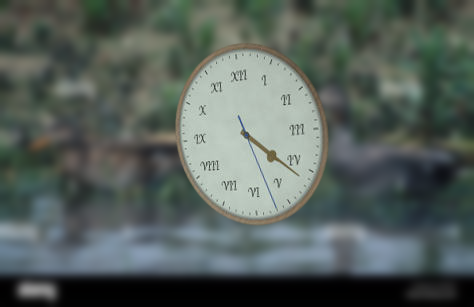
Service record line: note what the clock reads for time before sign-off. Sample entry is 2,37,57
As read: 4,21,27
